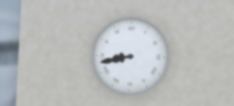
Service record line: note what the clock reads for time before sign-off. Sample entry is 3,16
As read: 8,43
